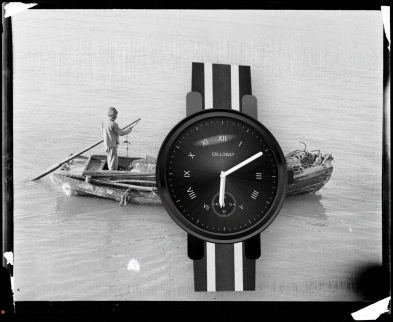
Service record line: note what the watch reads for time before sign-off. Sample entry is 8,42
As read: 6,10
